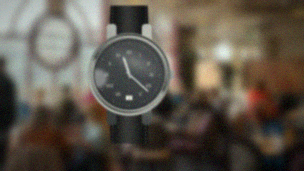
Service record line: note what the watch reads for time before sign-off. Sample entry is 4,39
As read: 11,22
